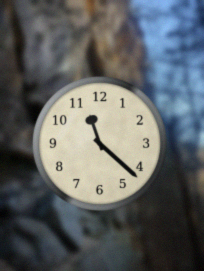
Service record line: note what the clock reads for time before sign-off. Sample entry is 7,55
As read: 11,22
